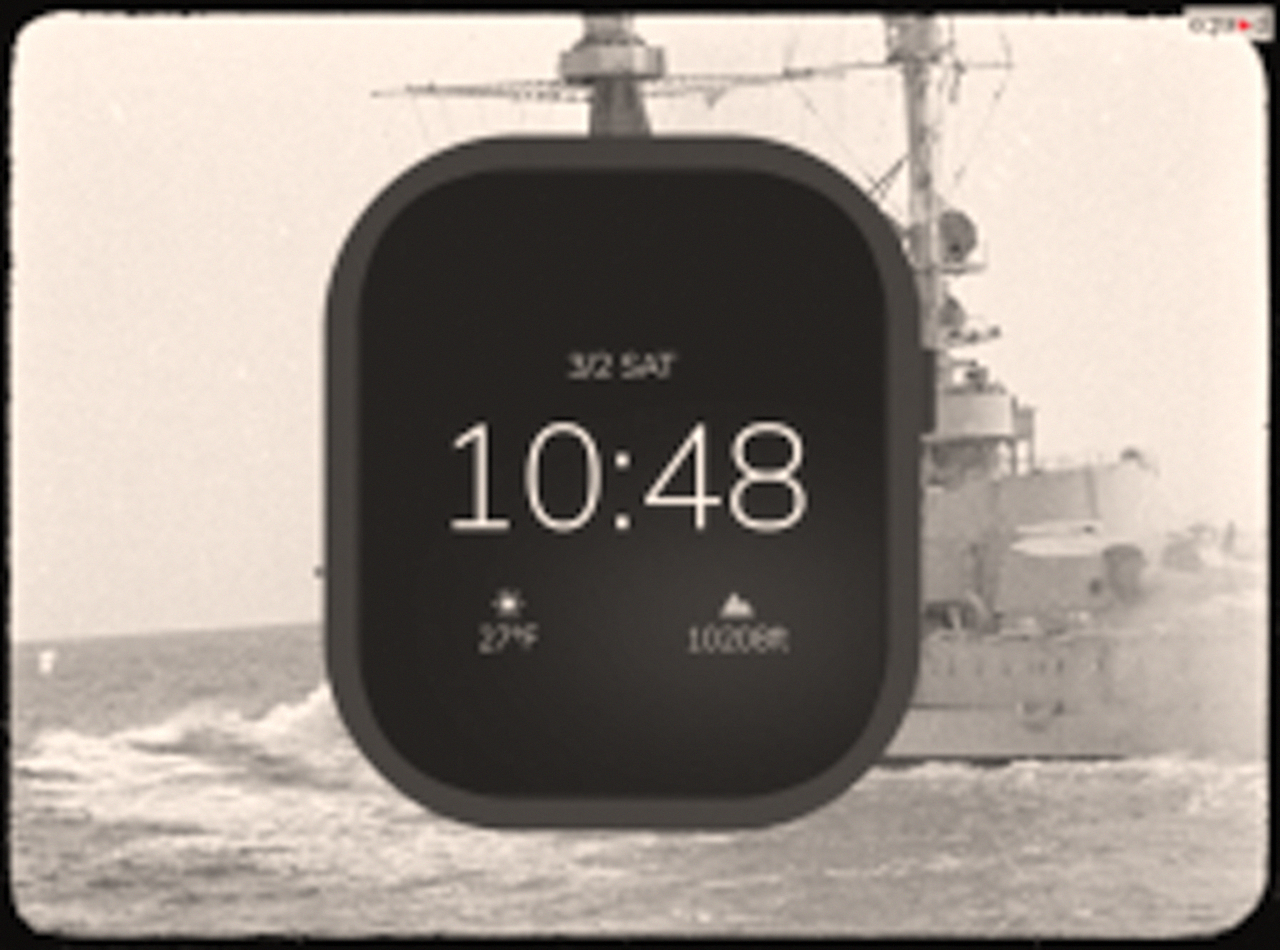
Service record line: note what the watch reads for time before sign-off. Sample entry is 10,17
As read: 10,48
